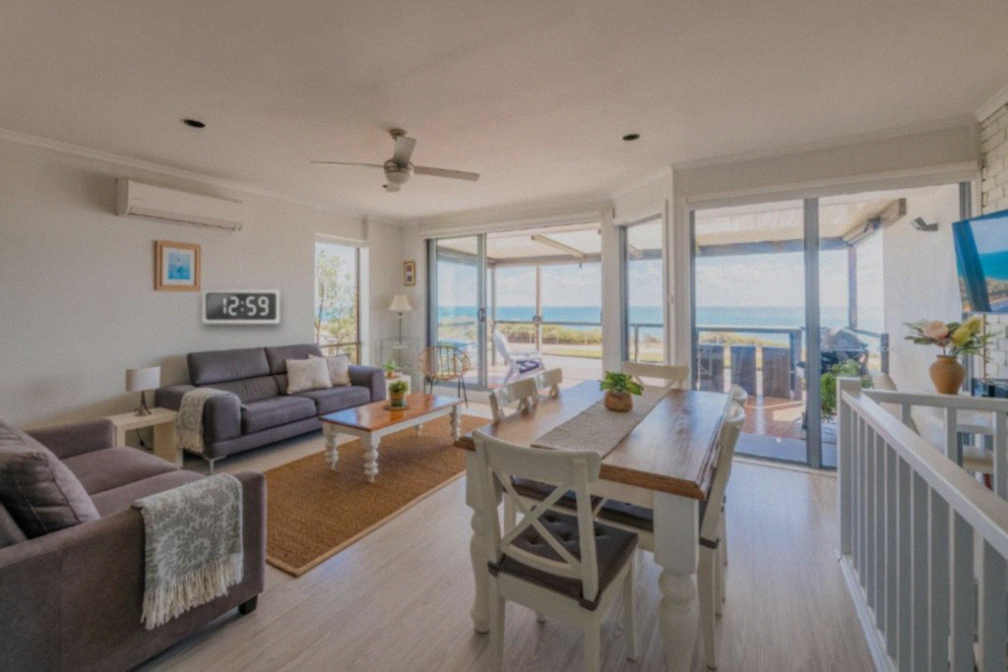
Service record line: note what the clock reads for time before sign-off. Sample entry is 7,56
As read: 12,59
